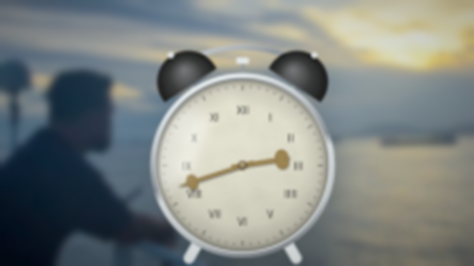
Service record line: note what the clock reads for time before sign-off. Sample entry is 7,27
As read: 2,42
